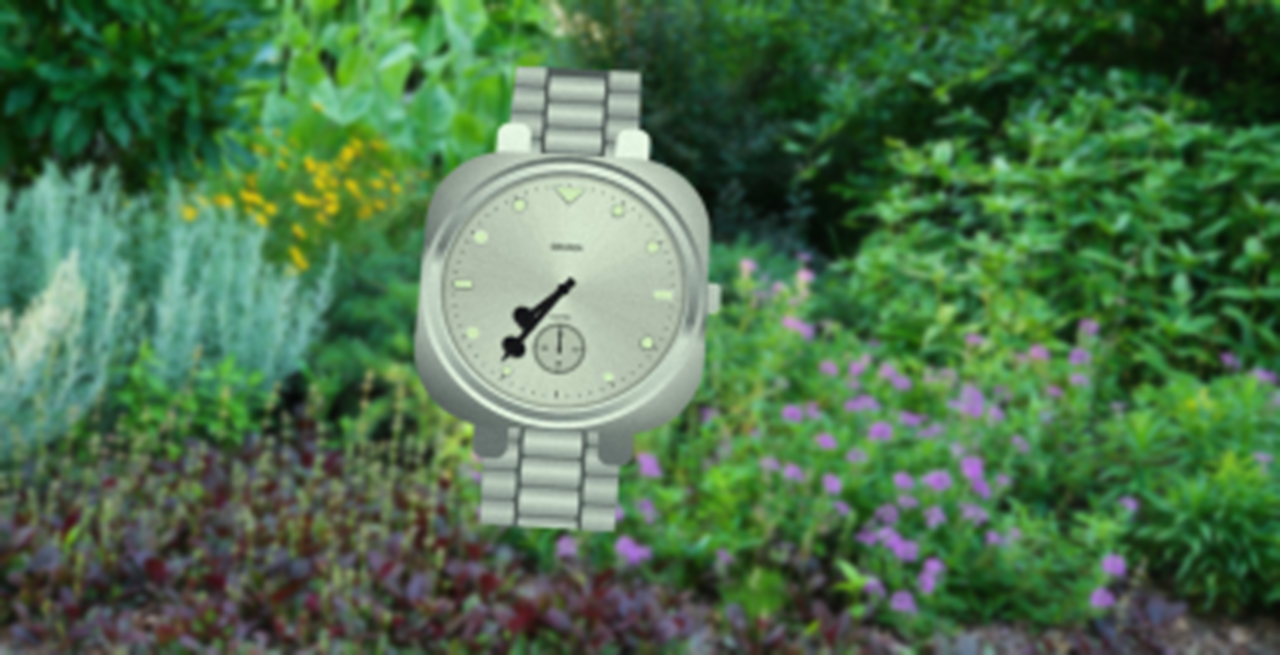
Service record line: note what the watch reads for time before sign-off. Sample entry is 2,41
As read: 7,36
